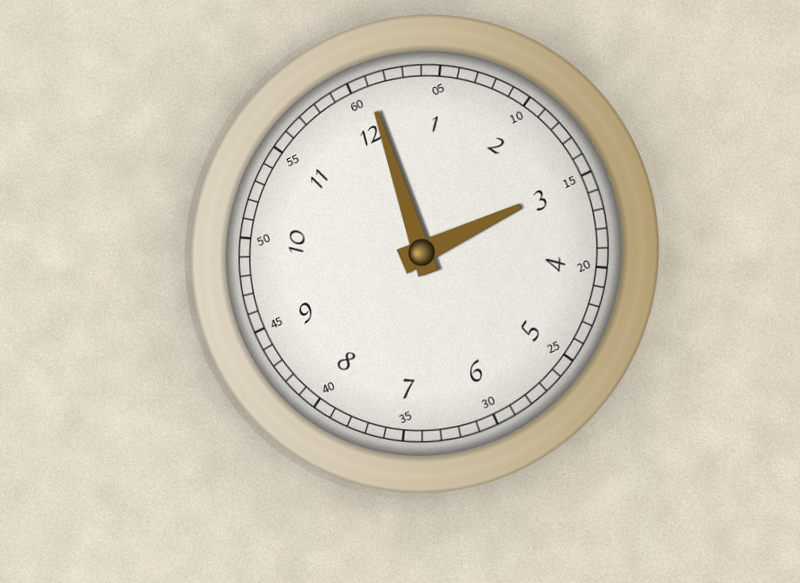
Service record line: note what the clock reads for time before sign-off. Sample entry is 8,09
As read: 3,01
